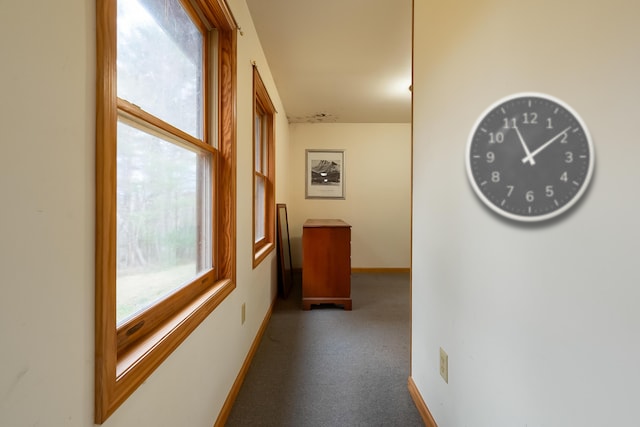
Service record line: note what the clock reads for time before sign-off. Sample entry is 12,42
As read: 11,09
